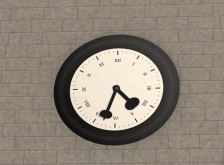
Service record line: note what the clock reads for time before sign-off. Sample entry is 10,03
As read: 4,33
